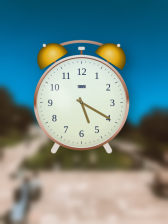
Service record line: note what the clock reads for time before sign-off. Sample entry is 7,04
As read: 5,20
